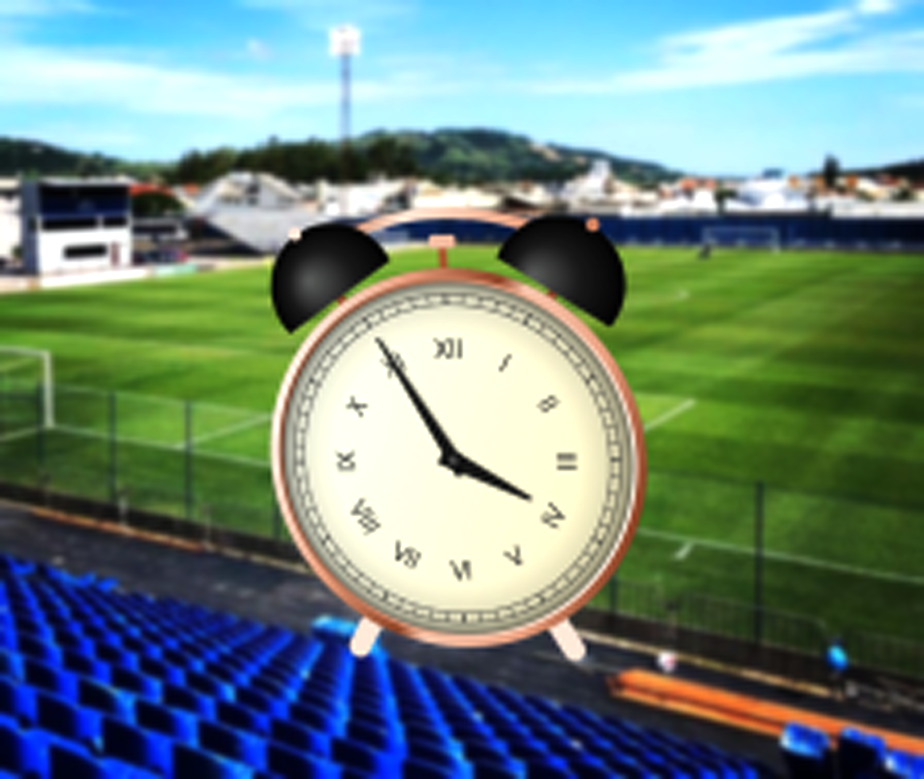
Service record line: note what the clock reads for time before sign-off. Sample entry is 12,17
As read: 3,55
